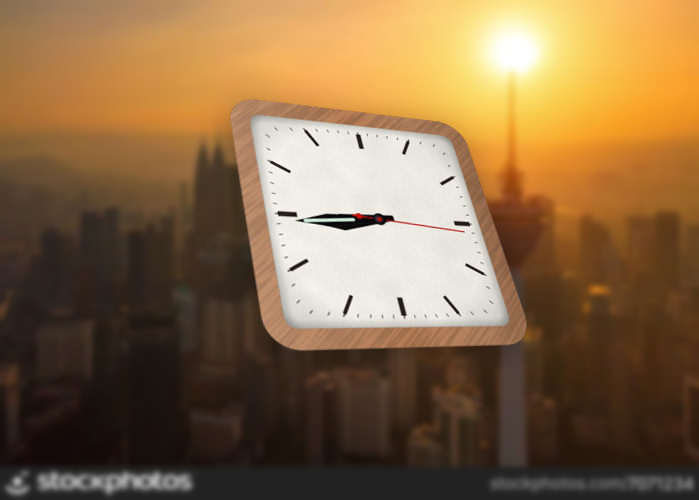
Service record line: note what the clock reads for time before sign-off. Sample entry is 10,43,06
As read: 8,44,16
